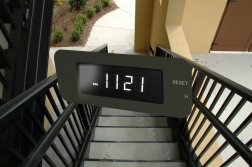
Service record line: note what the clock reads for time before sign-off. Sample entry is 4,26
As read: 11,21
